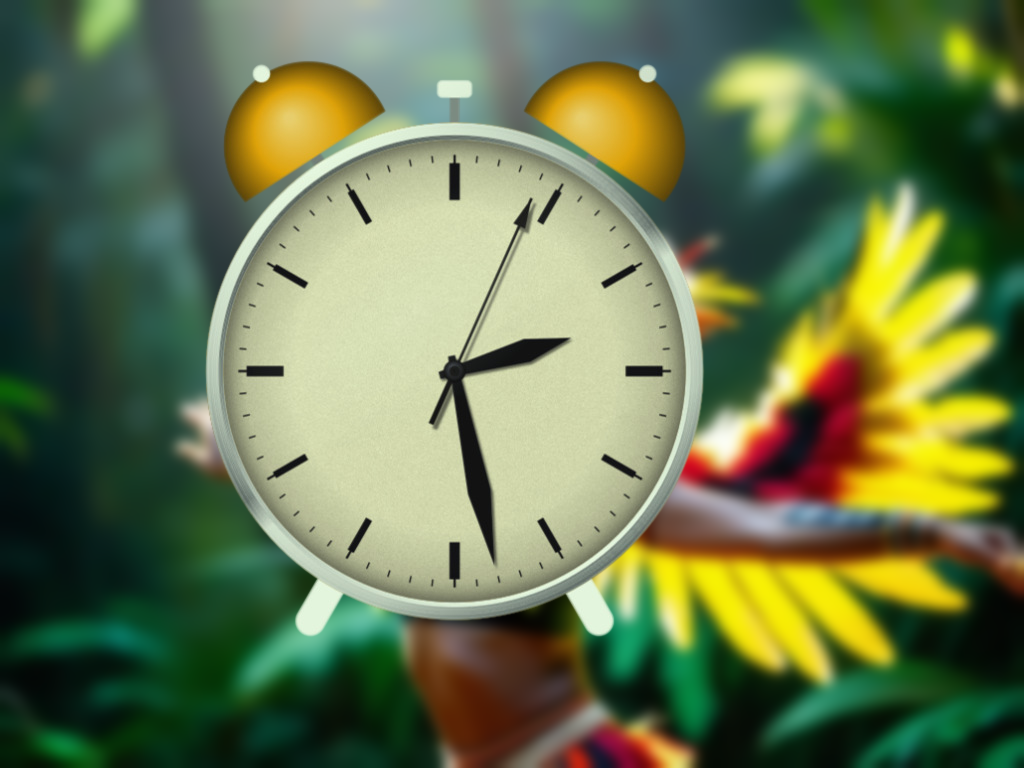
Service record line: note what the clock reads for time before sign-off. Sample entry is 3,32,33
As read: 2,28,04
